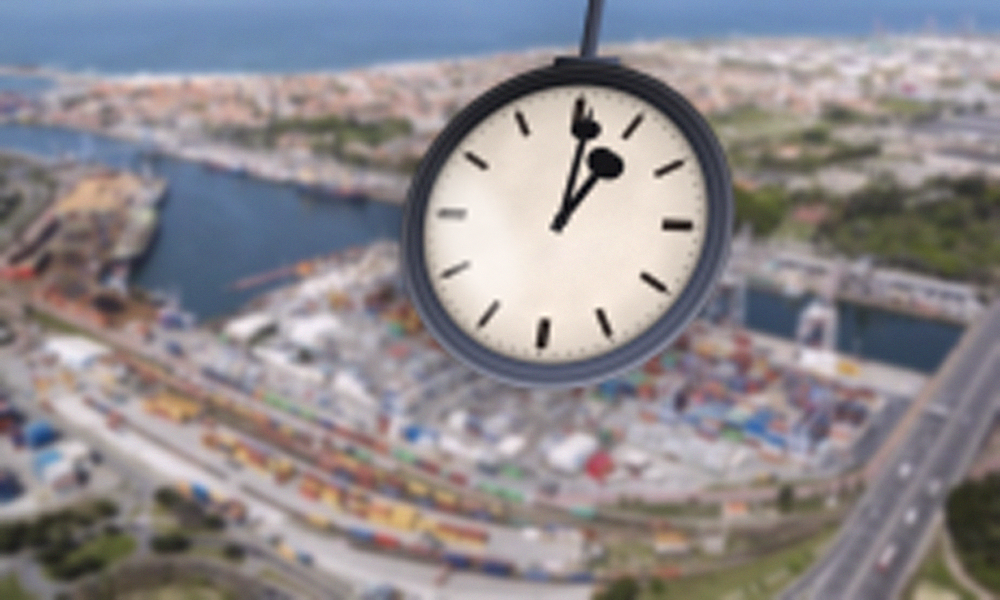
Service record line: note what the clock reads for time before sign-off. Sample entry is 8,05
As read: 1,01
